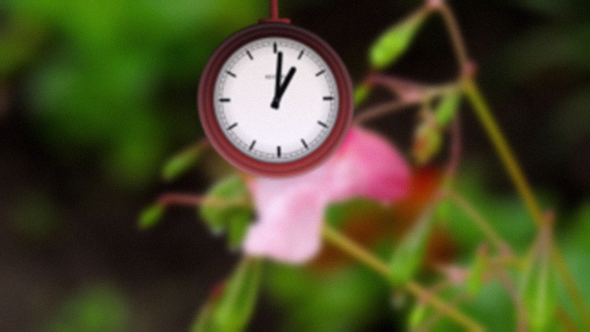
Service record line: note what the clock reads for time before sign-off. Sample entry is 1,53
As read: 1,01
